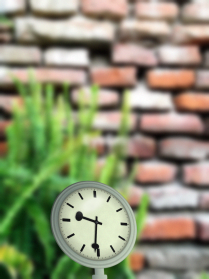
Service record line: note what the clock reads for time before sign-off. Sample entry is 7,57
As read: 9,31
